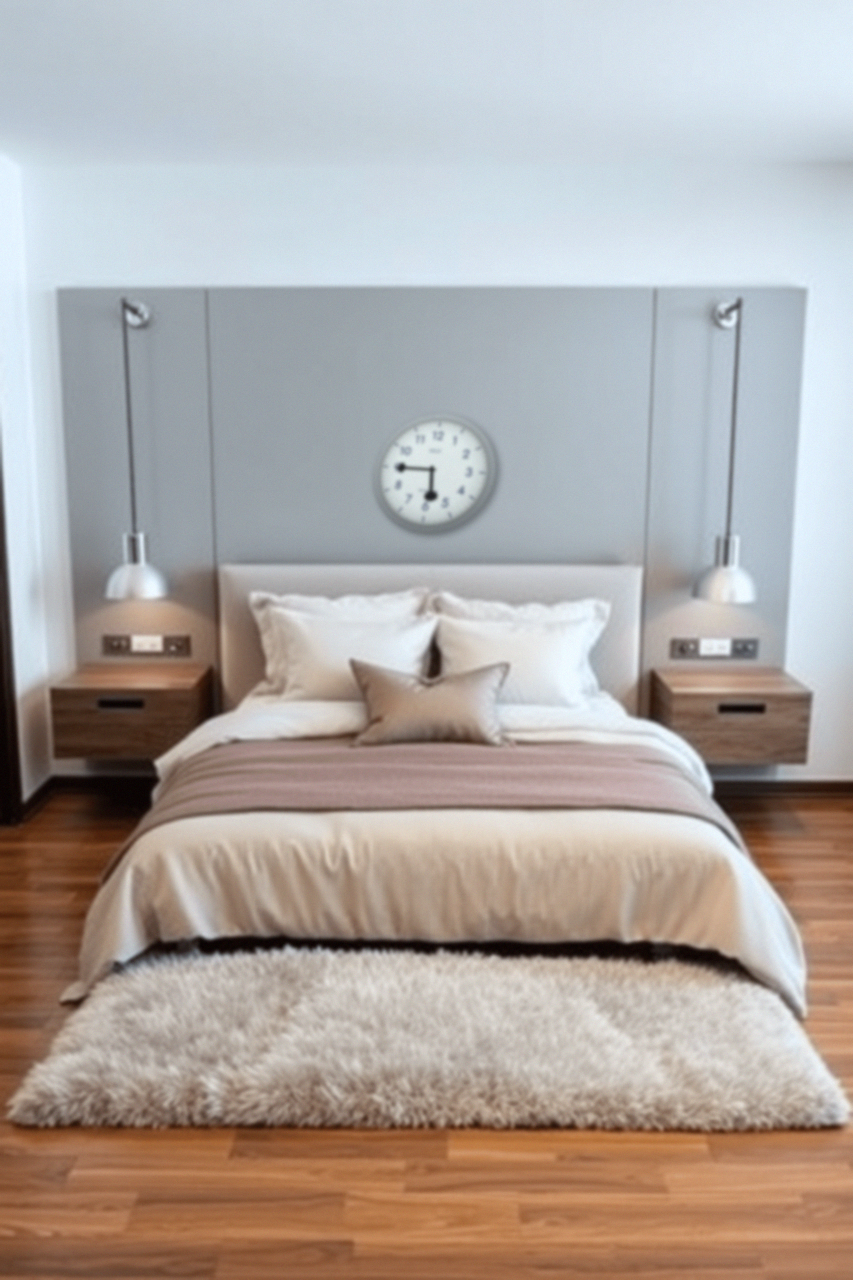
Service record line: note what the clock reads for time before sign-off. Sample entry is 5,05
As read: 5,45
